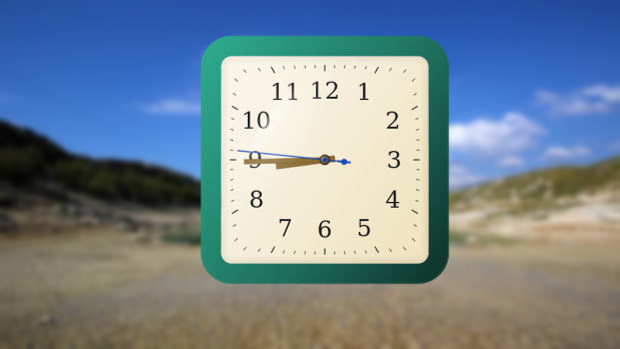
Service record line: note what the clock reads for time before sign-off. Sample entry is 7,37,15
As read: 8,44,46
